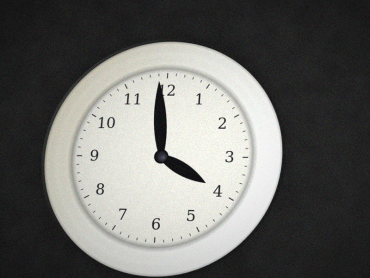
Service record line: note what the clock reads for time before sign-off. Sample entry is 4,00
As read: 3,59
